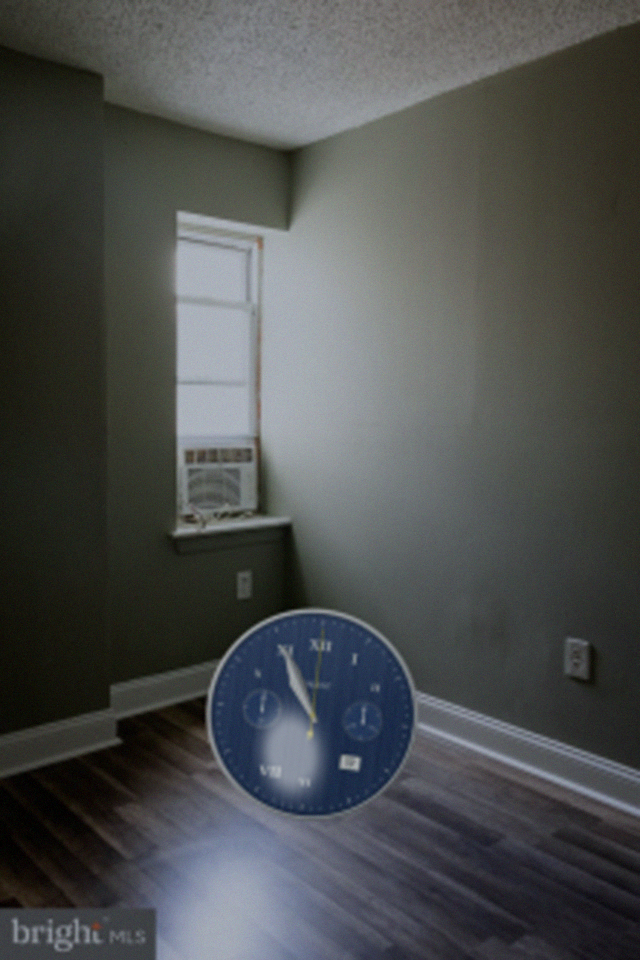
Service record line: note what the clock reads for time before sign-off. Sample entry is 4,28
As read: 10,55
